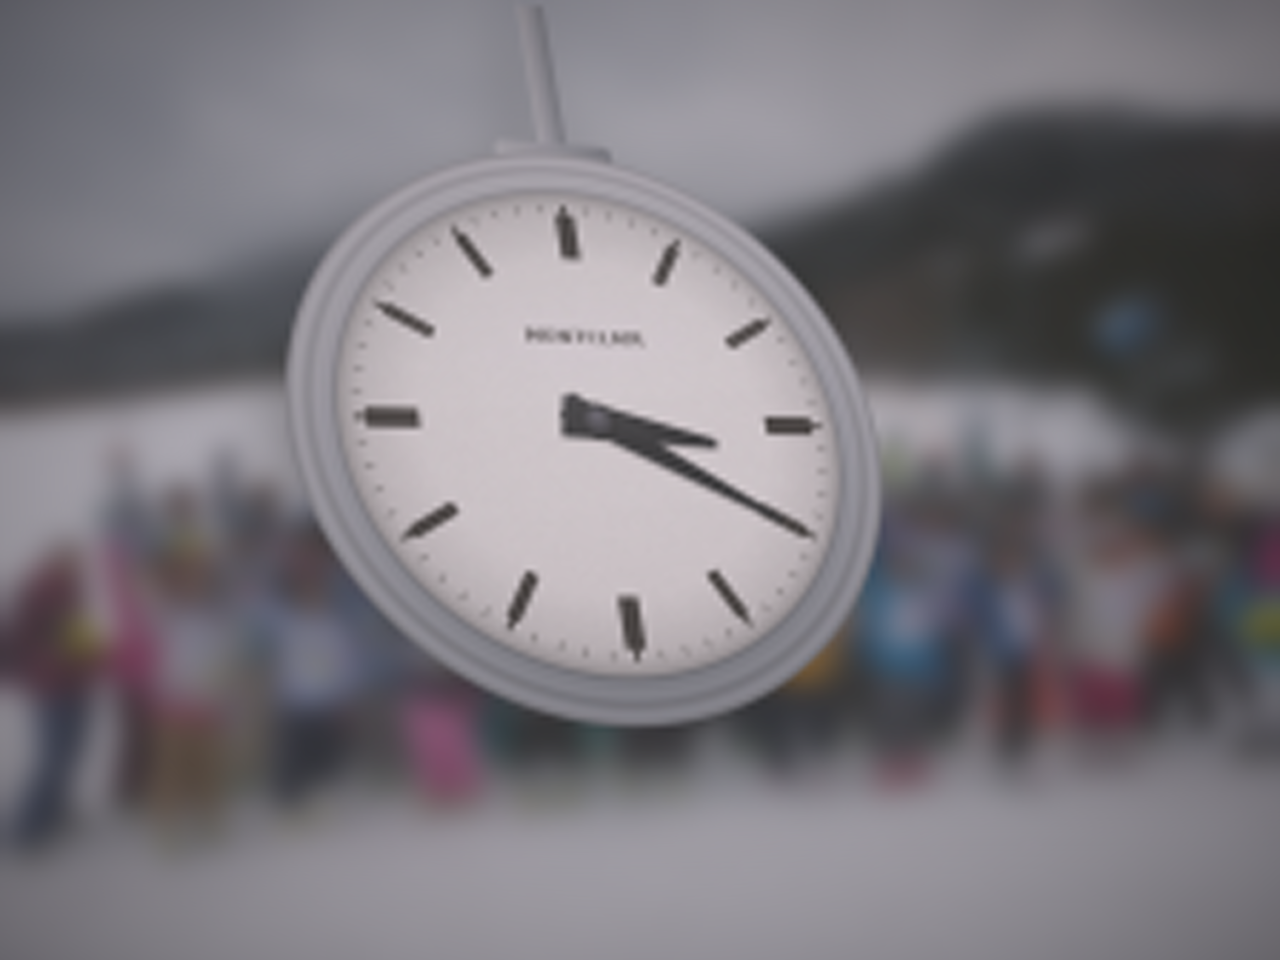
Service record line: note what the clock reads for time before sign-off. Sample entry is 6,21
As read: 3,20
